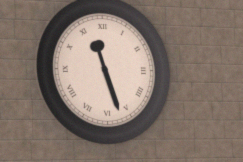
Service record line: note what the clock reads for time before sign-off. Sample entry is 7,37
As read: 11,27
